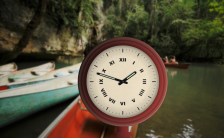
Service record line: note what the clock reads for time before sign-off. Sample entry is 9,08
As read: 1,48
